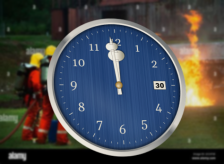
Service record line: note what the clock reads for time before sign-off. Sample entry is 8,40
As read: 11,59
